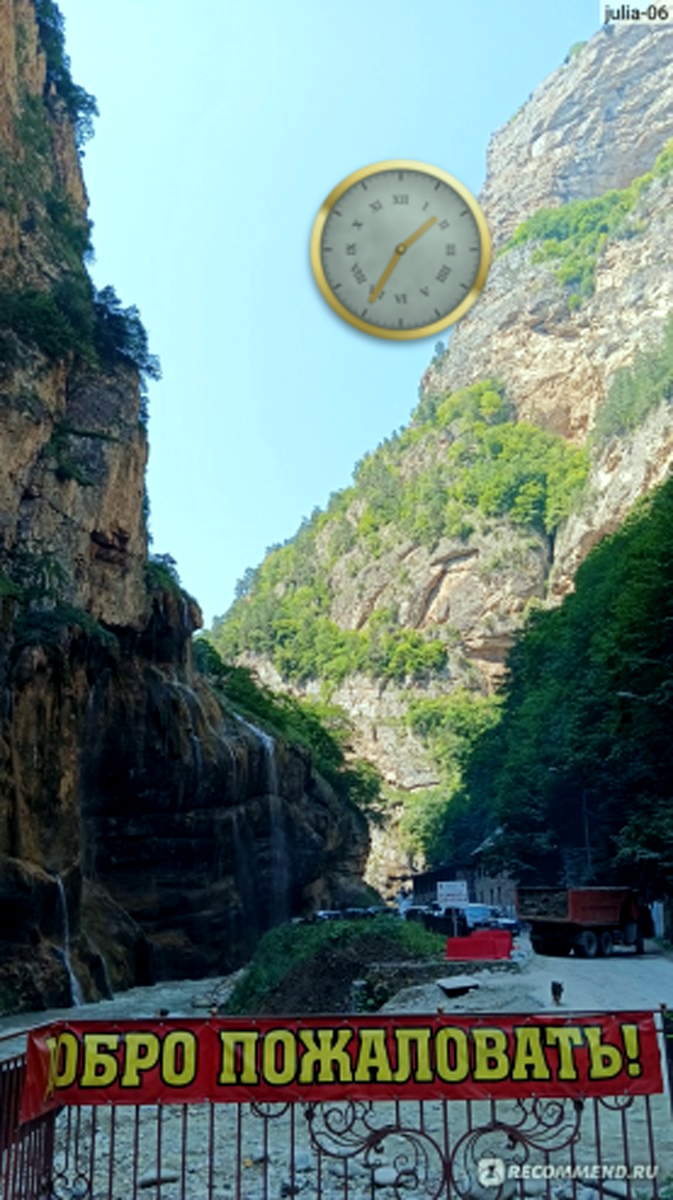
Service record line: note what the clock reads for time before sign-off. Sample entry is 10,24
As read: 1,35
